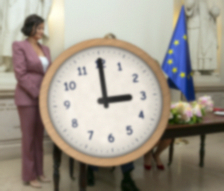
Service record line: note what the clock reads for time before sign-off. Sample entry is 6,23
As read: 3,00
